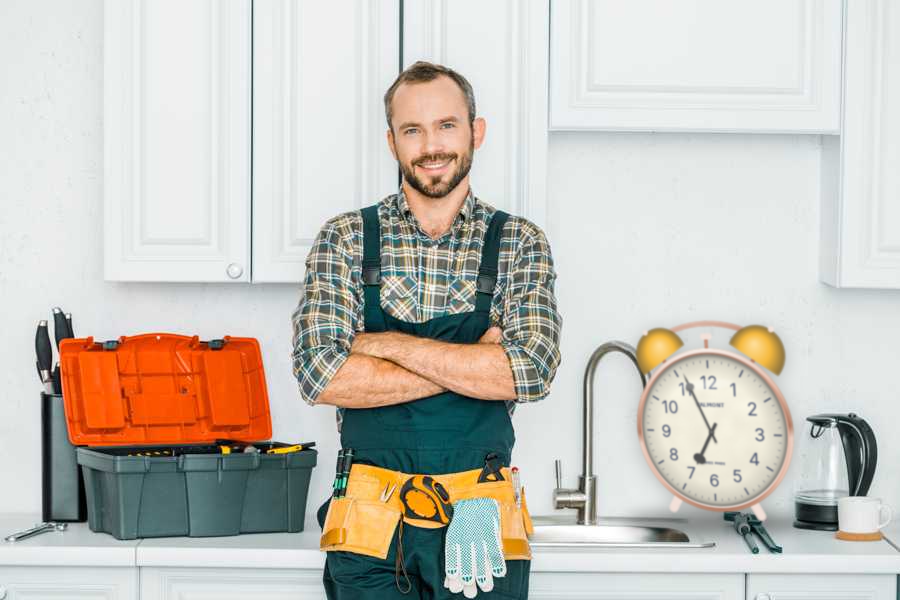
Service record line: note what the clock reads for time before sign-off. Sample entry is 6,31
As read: 6,56
